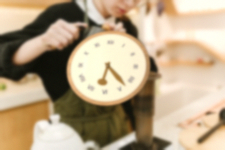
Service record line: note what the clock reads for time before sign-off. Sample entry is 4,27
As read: 6,23
